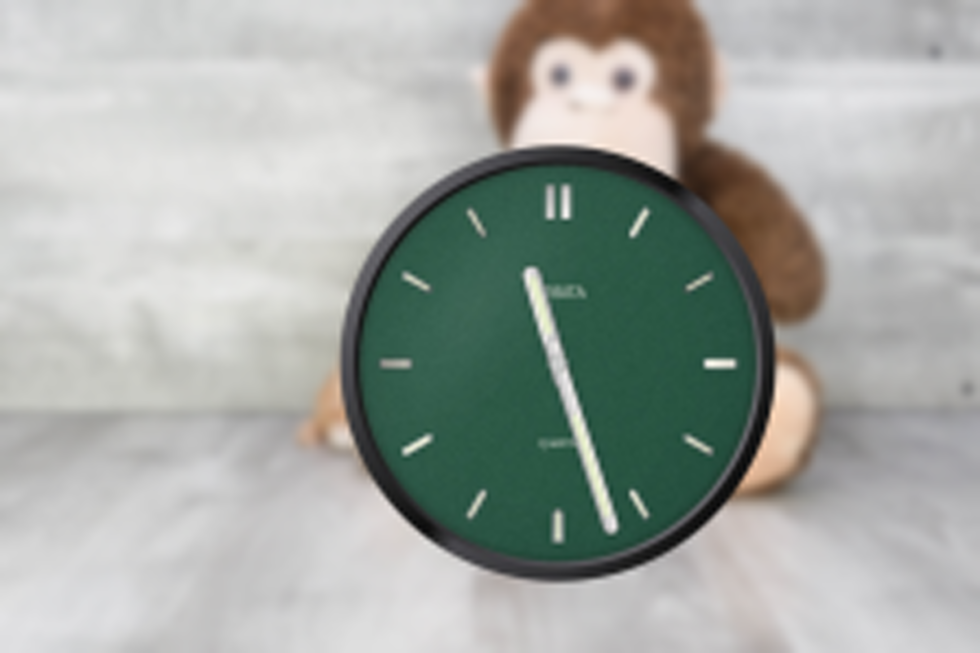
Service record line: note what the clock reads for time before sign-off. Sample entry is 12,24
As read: 11,27
